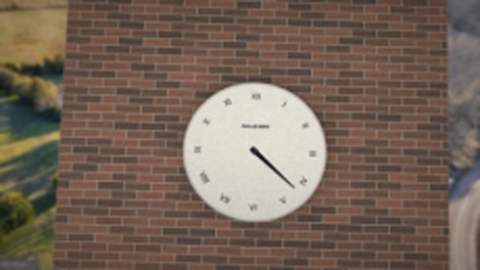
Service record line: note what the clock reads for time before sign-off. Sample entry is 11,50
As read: 4,22
